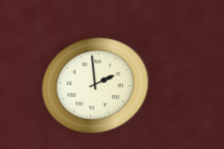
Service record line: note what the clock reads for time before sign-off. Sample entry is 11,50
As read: 1,58
